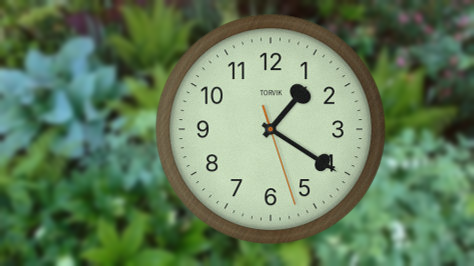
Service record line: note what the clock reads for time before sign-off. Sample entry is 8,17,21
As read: 1,20,27
